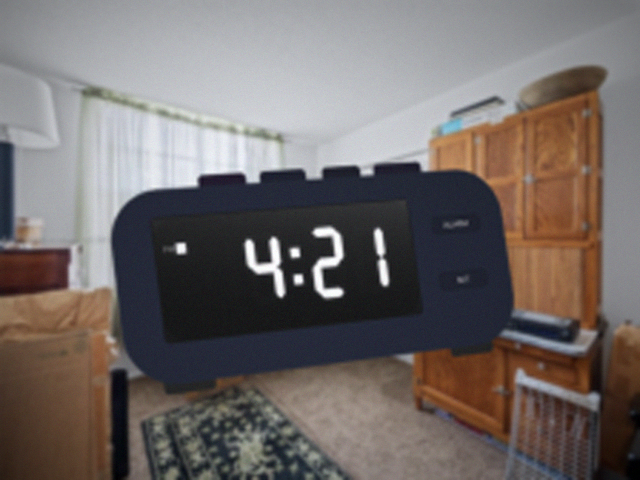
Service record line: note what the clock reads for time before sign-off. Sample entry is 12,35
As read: 4,21
